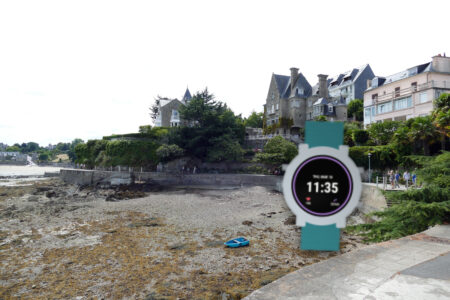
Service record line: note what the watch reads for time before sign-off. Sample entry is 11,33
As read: 11,35
